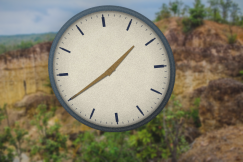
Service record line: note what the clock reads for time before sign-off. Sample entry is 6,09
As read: 1,40
